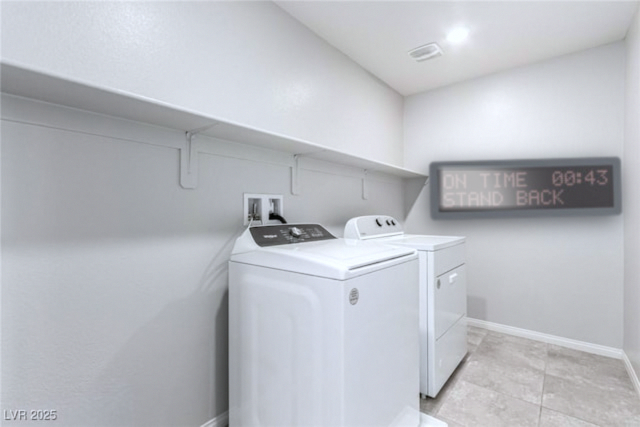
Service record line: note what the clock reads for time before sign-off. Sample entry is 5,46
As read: 0,43
